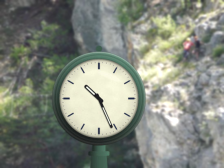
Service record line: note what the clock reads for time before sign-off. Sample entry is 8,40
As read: 10,26
